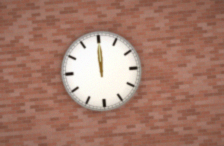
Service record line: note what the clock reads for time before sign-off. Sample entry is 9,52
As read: 12,00
